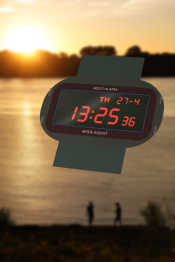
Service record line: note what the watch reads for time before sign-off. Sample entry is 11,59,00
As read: 13,25,36
